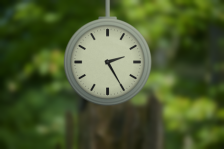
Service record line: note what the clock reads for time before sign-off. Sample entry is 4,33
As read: 2,25
